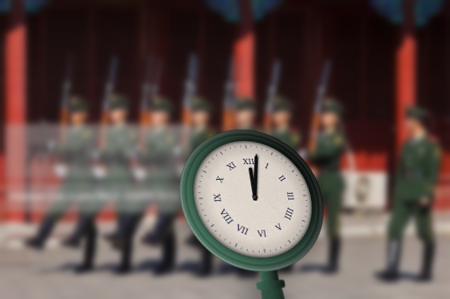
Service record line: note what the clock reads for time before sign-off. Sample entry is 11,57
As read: 12,02
